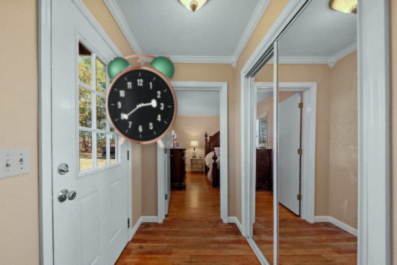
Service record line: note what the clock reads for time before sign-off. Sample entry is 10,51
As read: 2,39
